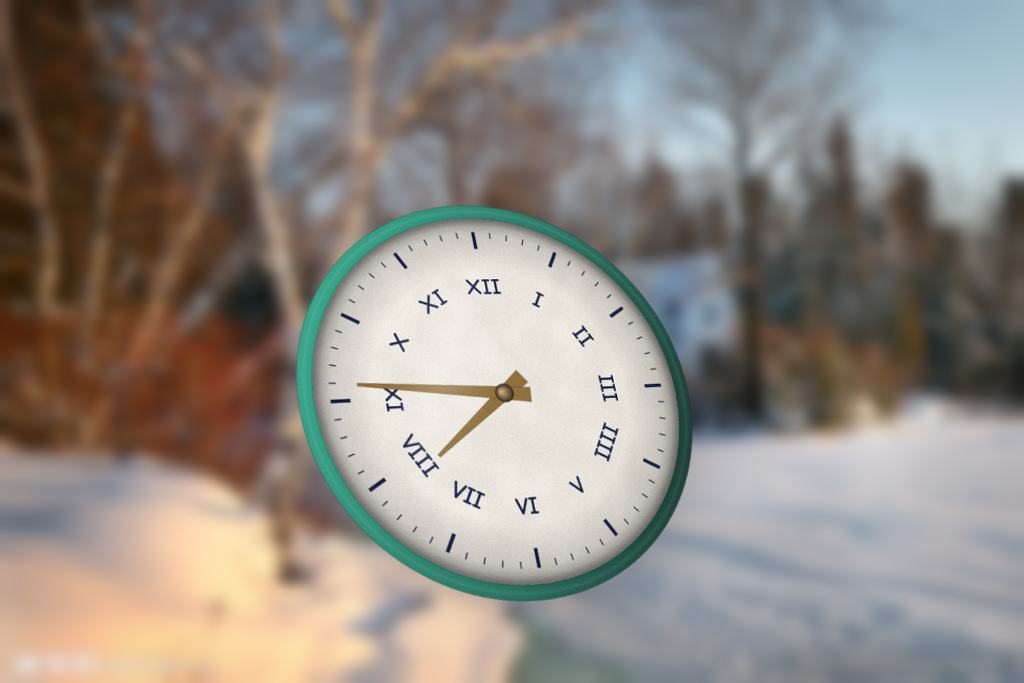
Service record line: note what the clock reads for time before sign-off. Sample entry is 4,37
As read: 7,46
